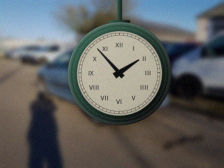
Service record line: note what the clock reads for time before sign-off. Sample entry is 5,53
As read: 1,53
